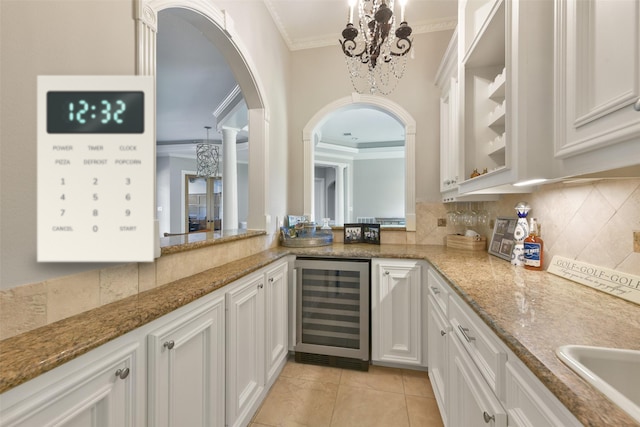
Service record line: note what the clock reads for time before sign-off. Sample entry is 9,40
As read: 12,32
